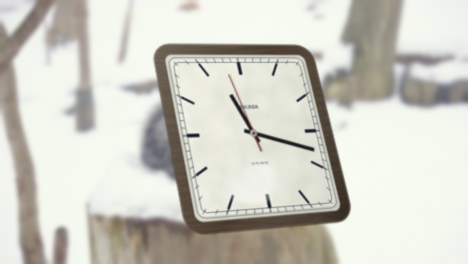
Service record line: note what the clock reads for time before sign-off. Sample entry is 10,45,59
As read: 11,17,58
